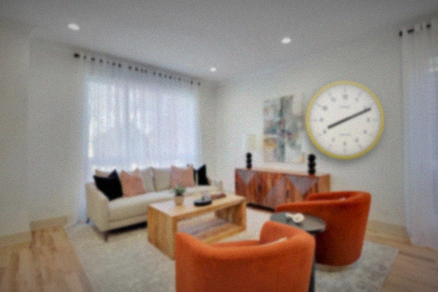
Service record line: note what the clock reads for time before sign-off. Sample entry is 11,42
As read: 8,11
